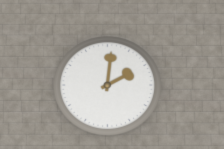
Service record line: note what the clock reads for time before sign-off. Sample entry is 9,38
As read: 2,01
